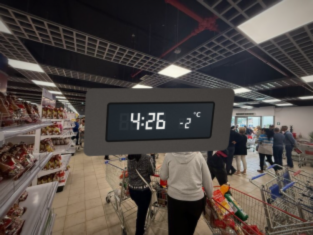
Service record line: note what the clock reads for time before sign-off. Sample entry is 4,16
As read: 4,26
